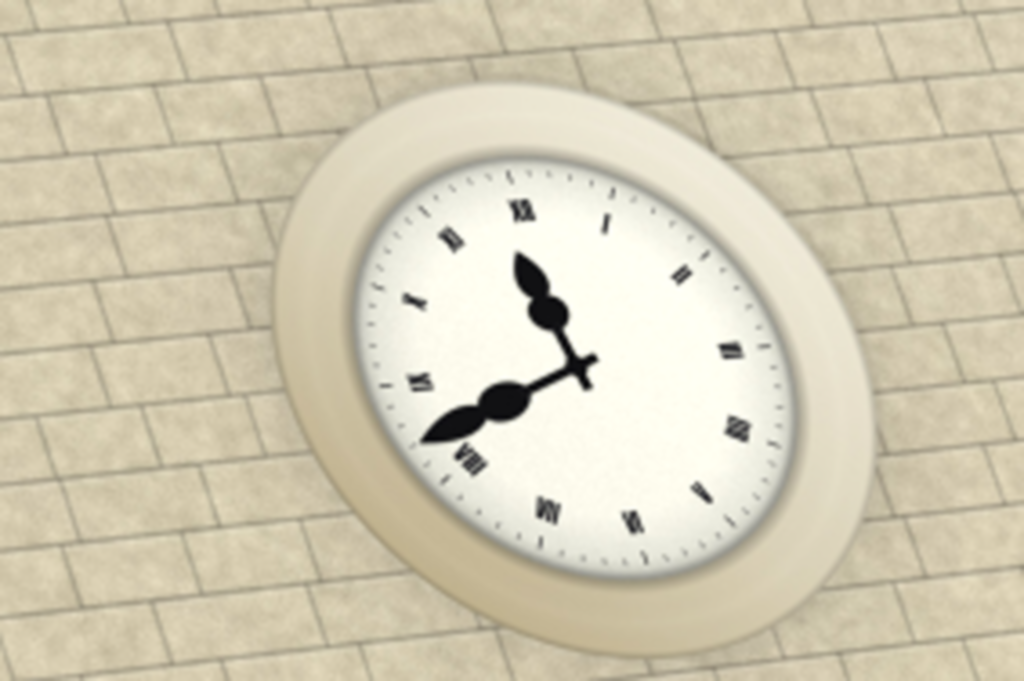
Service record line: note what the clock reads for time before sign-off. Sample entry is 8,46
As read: 11,42
